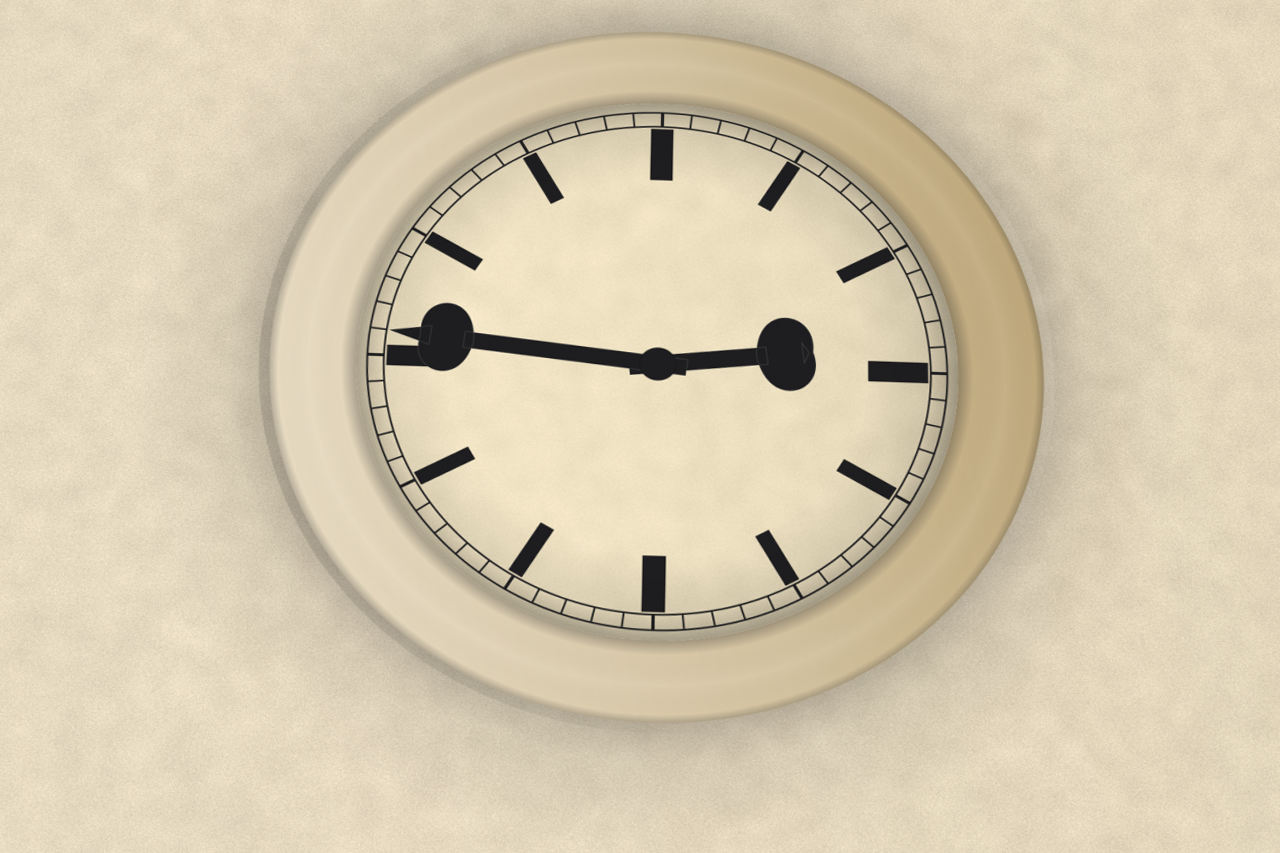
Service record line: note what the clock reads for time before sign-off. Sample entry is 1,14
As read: 2,46
